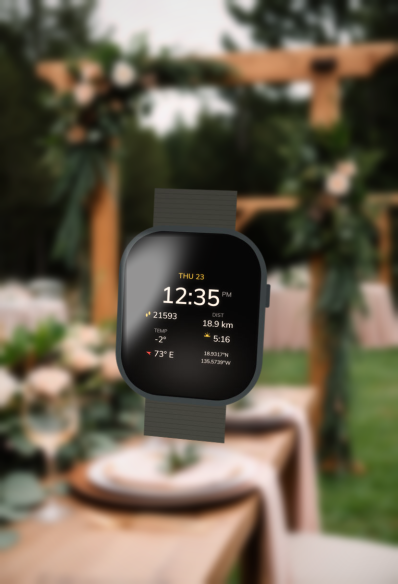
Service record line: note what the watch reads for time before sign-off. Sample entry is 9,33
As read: 12,35
